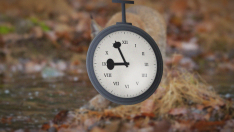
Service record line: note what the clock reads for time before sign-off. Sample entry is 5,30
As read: 8,56
